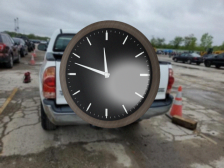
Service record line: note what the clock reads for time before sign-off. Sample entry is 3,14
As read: 11,48
